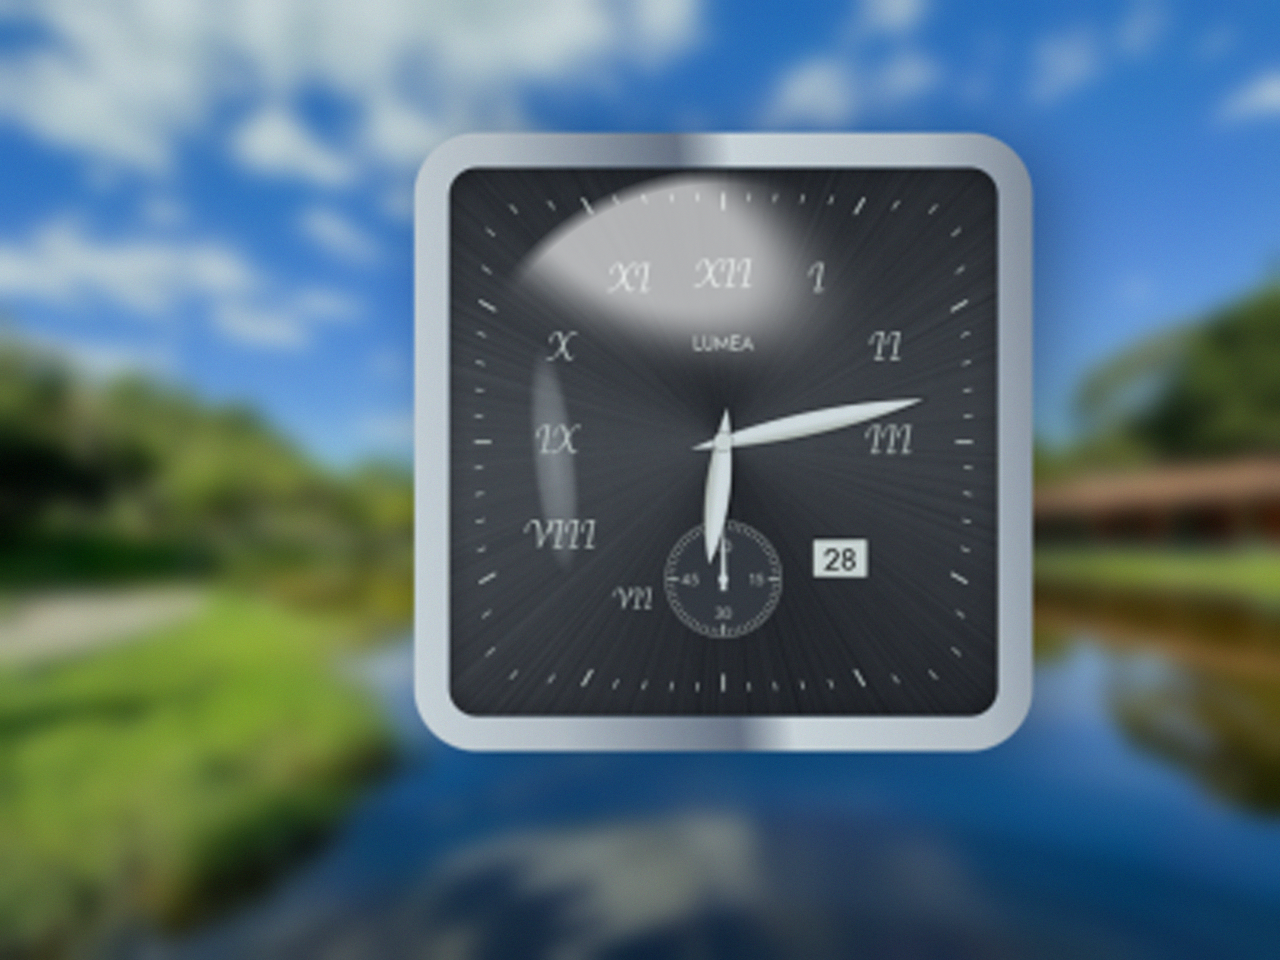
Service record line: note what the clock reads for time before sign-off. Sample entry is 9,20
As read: 6,13
